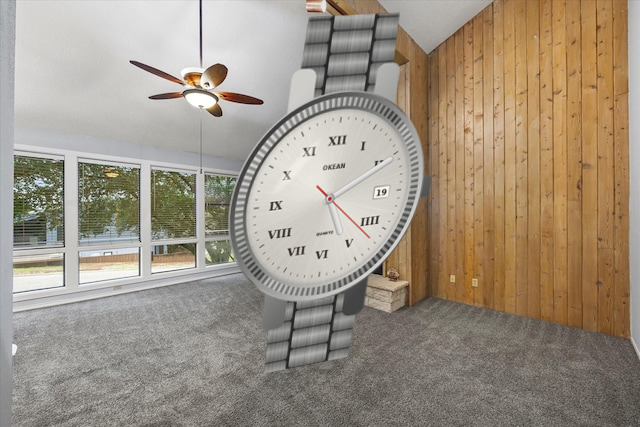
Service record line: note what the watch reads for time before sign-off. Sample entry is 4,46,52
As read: 5,10,22
